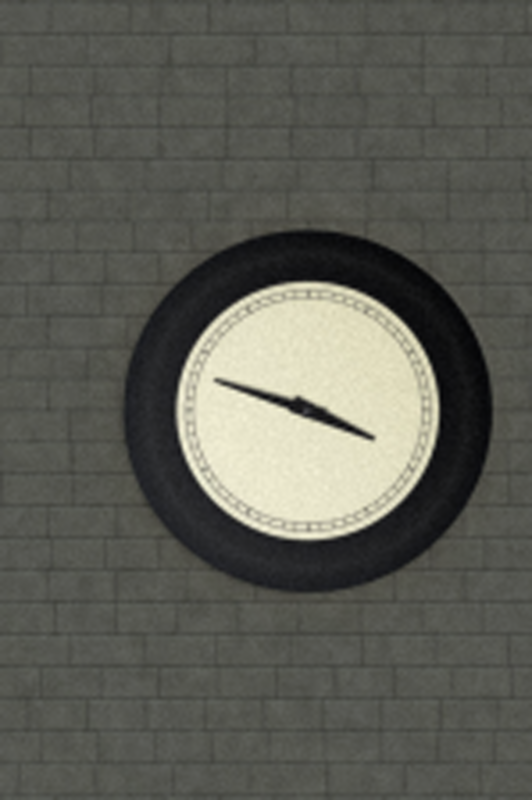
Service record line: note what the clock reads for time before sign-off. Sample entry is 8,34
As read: 3,48
